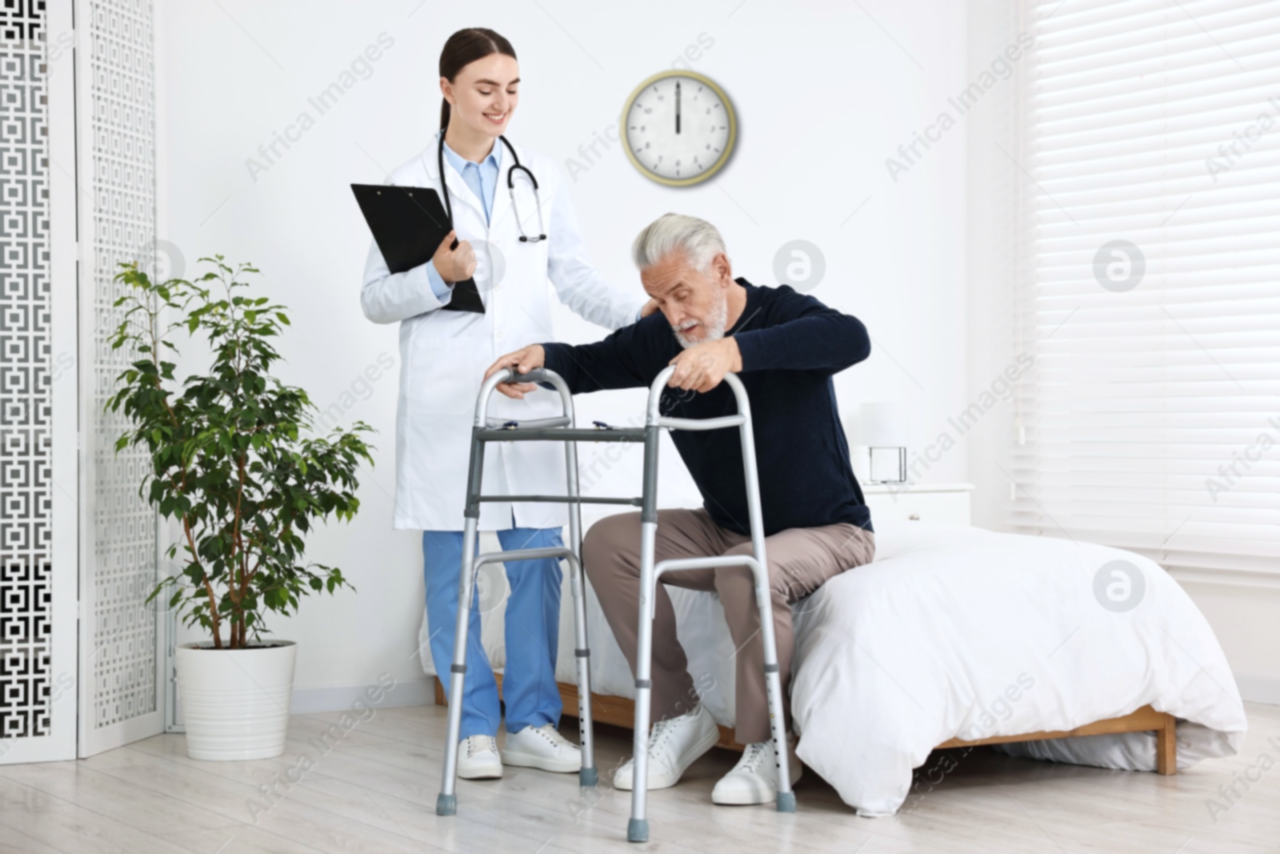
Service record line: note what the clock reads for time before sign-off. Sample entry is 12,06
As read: 12,00
